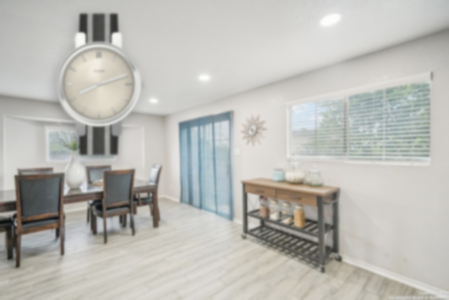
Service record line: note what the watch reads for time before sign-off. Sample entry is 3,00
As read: 8,12
